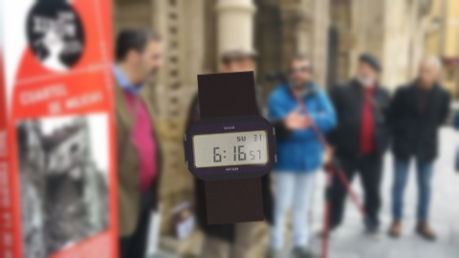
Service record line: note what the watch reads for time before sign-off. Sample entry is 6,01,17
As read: 6,16,57
